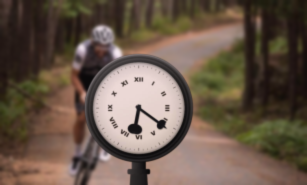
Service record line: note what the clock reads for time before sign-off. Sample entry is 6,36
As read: 6,21
